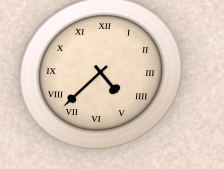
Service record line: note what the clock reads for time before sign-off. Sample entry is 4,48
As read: 4,37
